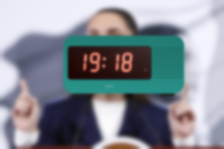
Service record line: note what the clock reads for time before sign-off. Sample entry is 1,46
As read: 19,18
